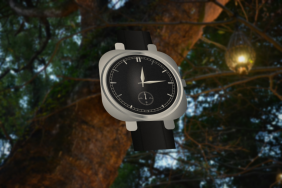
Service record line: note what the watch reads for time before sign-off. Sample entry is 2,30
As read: 12,14
